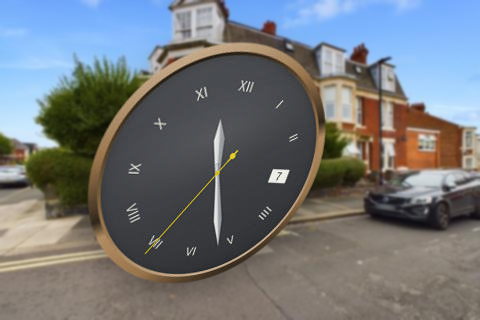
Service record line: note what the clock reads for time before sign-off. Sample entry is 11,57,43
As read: 11,26,35
